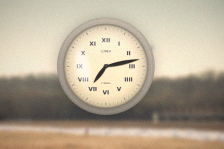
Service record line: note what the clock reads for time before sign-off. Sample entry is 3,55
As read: 7,13
